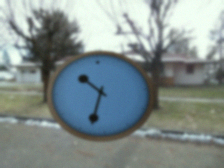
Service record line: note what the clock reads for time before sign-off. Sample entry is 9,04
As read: 10,33
